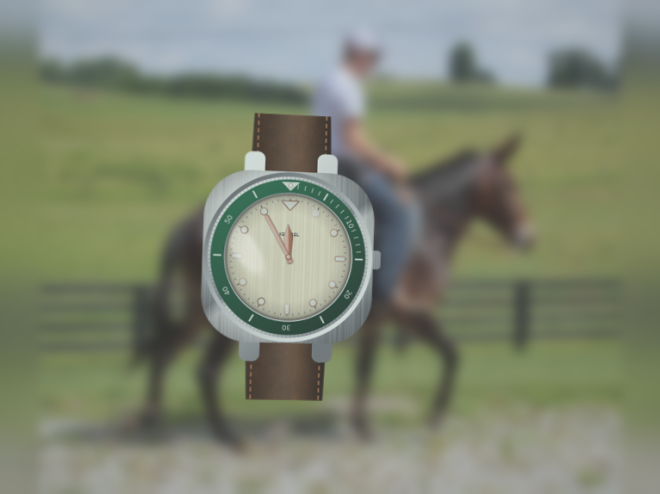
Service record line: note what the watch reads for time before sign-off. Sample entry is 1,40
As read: 11,55
